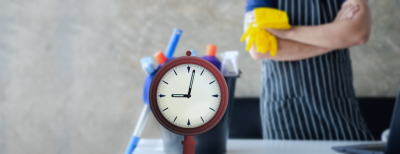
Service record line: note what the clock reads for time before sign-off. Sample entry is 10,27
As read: 9,02
